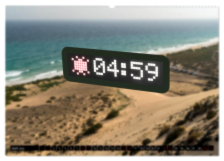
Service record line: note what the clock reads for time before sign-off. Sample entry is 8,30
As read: 4,59
